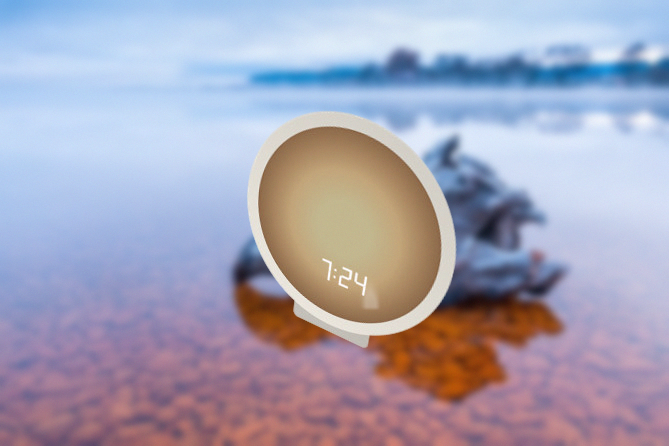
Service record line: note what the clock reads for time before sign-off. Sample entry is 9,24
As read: 7,24
